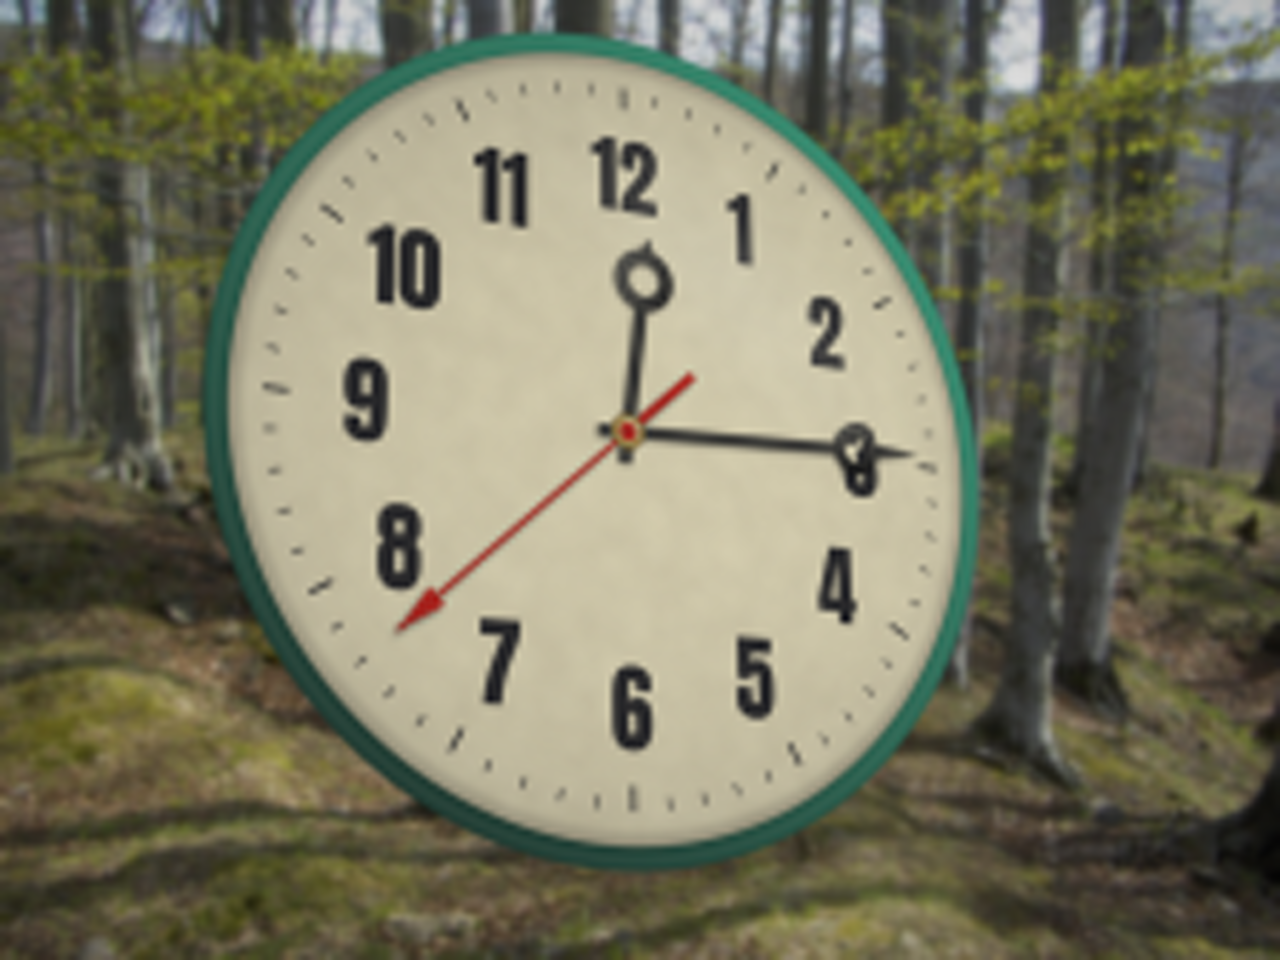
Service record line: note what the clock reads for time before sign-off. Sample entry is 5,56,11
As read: 12,14,38
